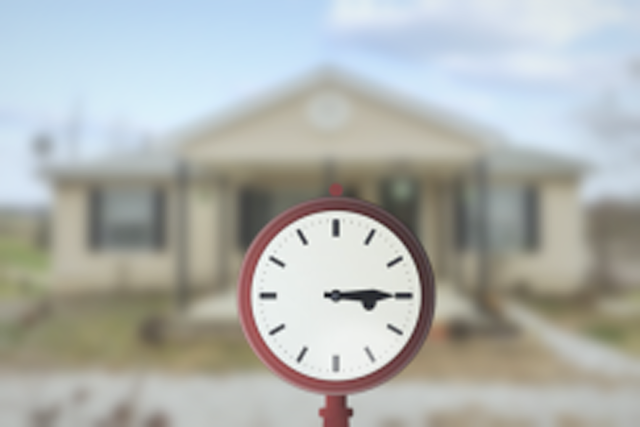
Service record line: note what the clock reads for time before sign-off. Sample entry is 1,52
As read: 3,15
